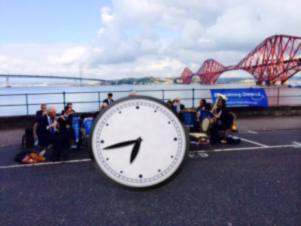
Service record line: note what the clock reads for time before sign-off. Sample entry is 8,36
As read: 6,43
